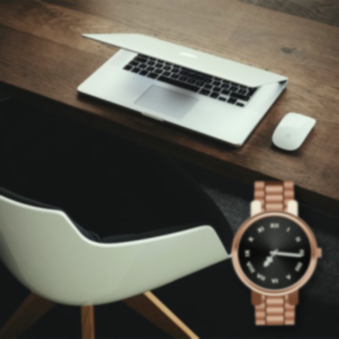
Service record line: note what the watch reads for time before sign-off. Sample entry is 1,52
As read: 7,16
